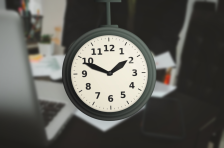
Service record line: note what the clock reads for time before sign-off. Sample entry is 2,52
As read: 1,49
